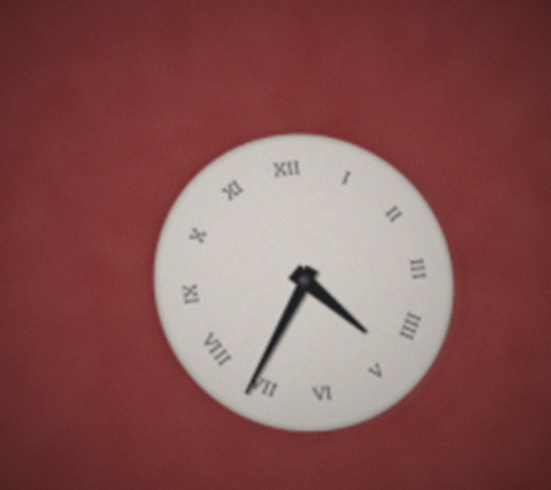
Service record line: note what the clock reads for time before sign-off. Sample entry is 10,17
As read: 4,36
